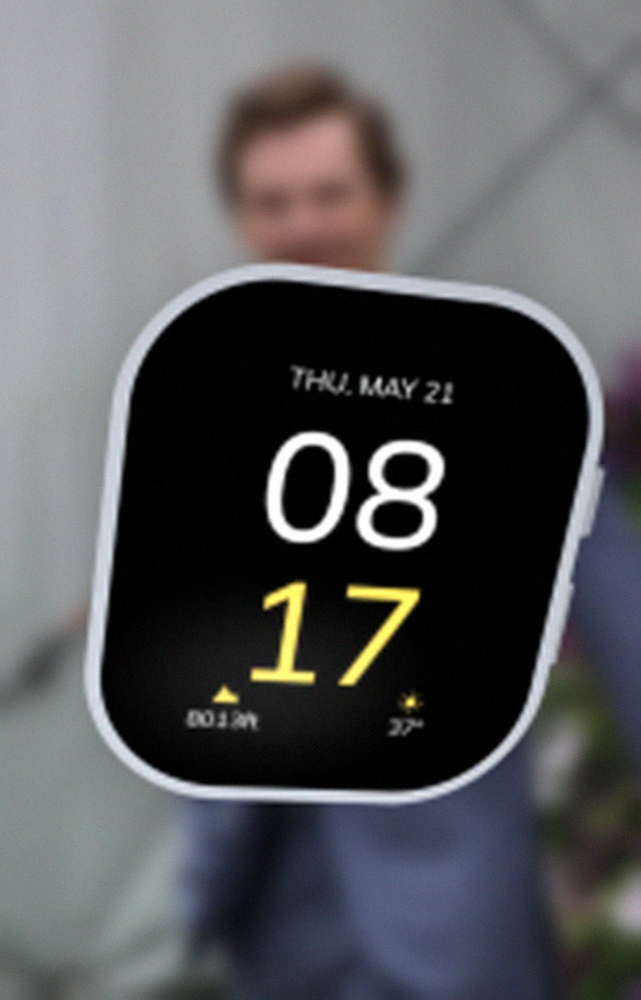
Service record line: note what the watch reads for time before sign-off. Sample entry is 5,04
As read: 8,17
